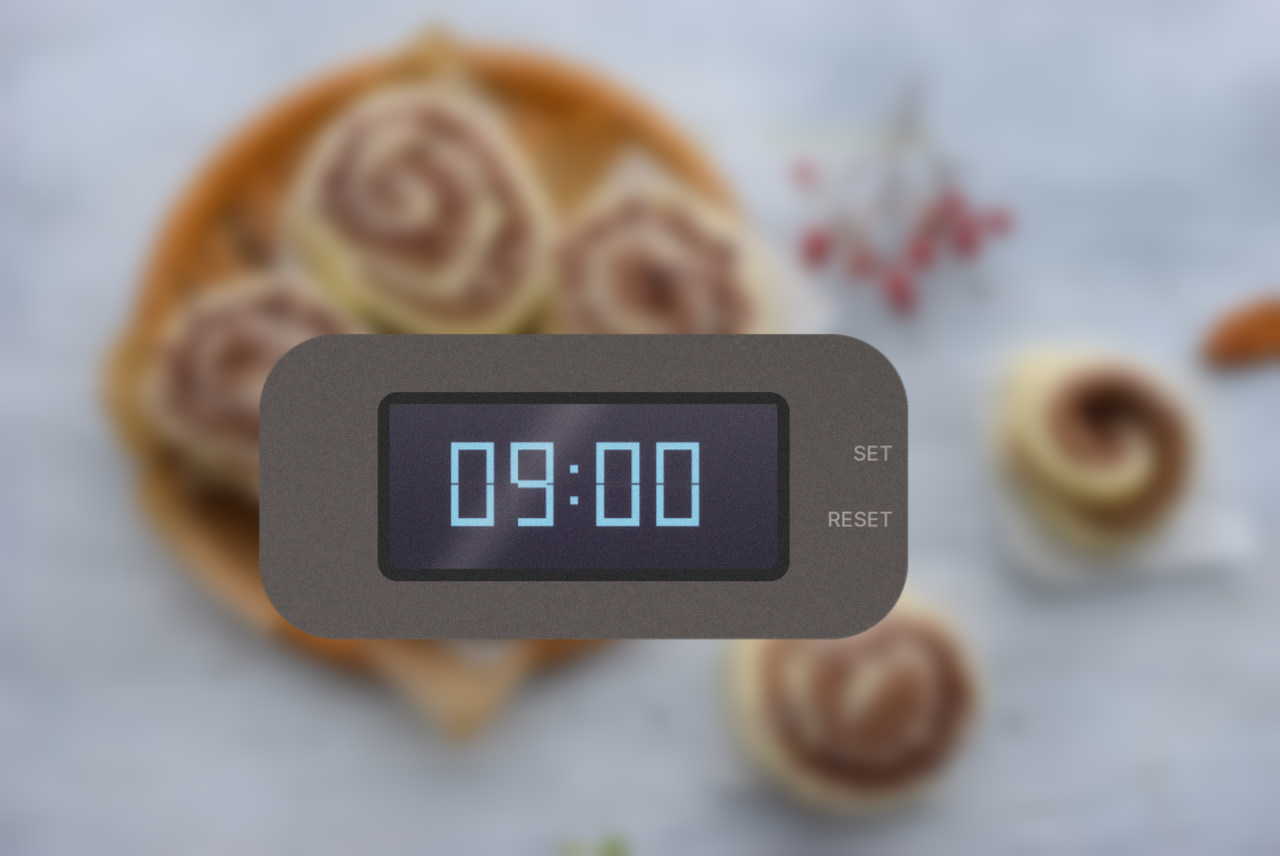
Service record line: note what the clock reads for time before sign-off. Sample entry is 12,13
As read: 9,00
